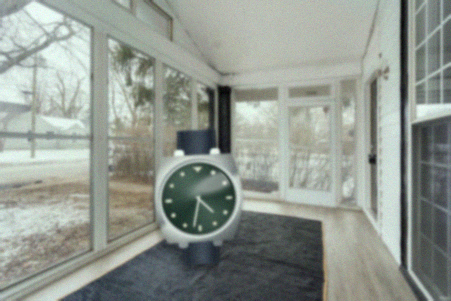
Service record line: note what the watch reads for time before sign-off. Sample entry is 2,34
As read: 4,32
